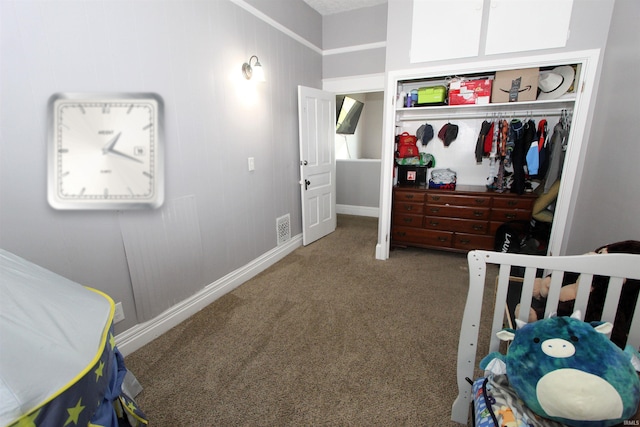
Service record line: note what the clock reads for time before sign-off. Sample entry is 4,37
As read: 1,18
